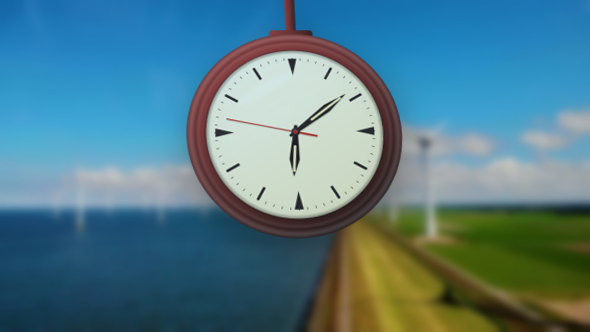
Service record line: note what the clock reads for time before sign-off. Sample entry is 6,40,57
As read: 6,08,47
